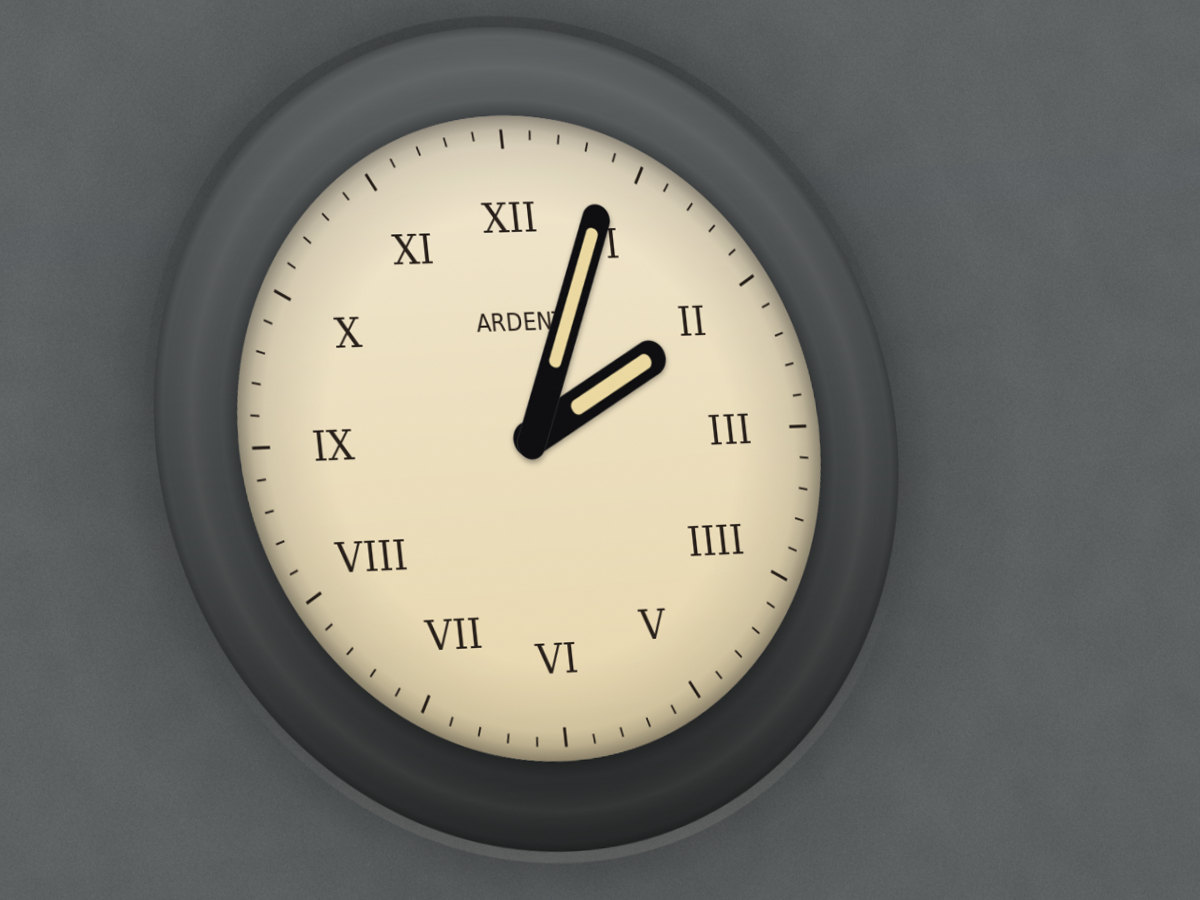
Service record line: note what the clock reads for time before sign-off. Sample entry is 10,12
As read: 2,04
